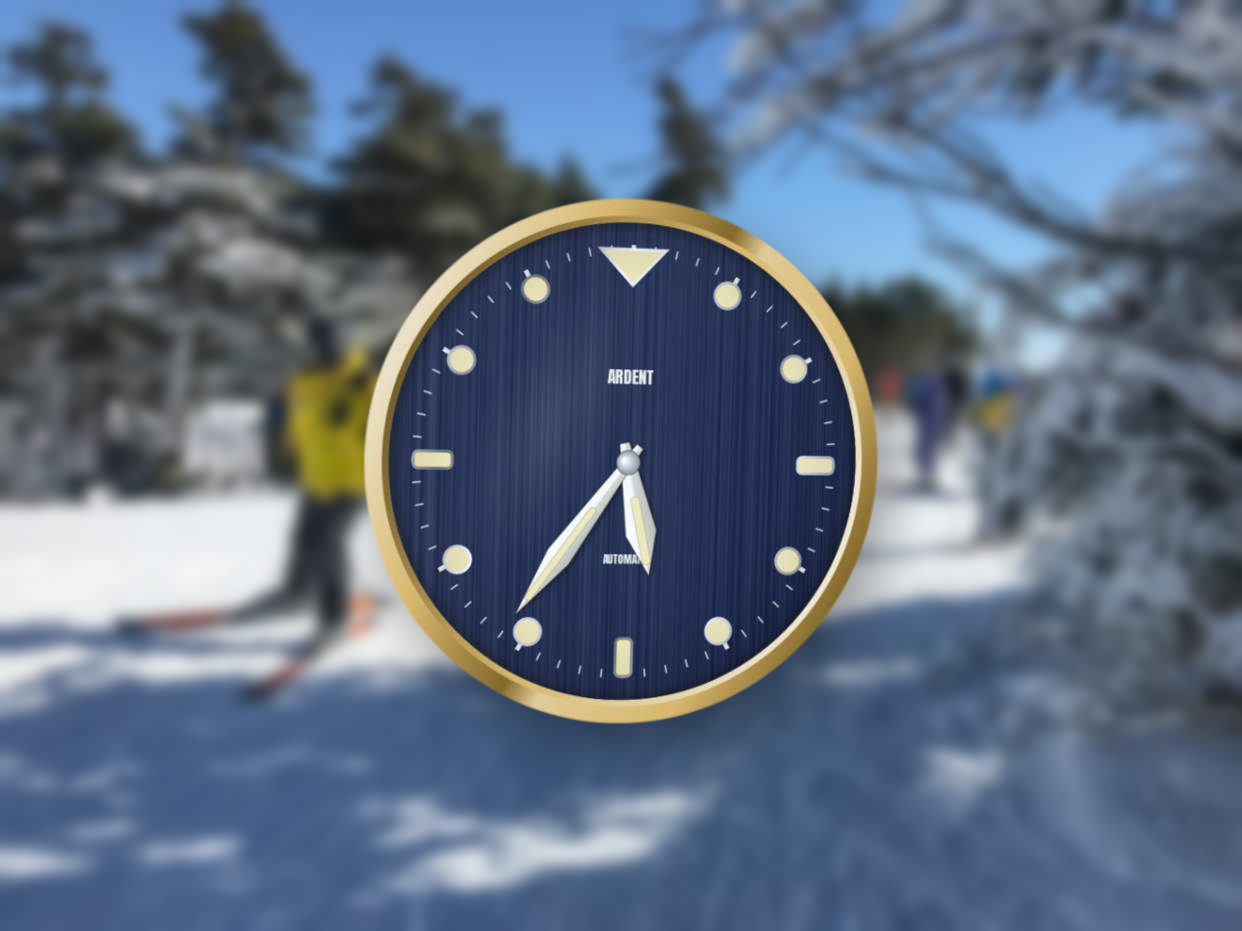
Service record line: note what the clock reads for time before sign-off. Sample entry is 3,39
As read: 5,36
